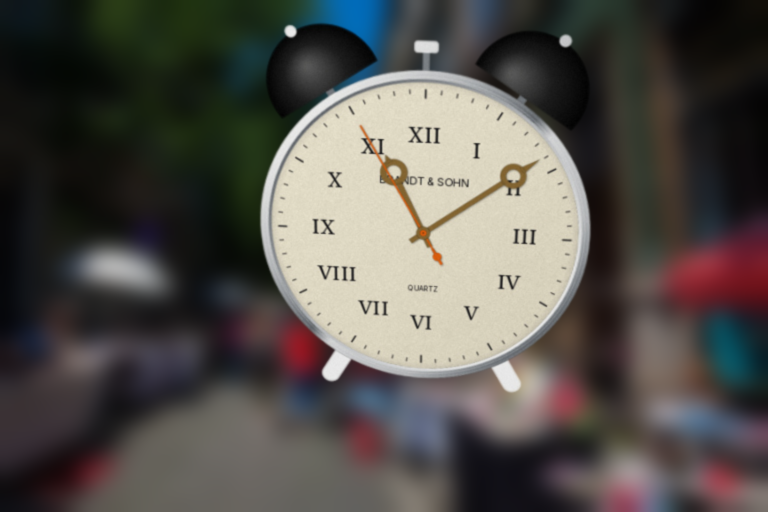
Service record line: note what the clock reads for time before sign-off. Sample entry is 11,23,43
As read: 11,08,55
